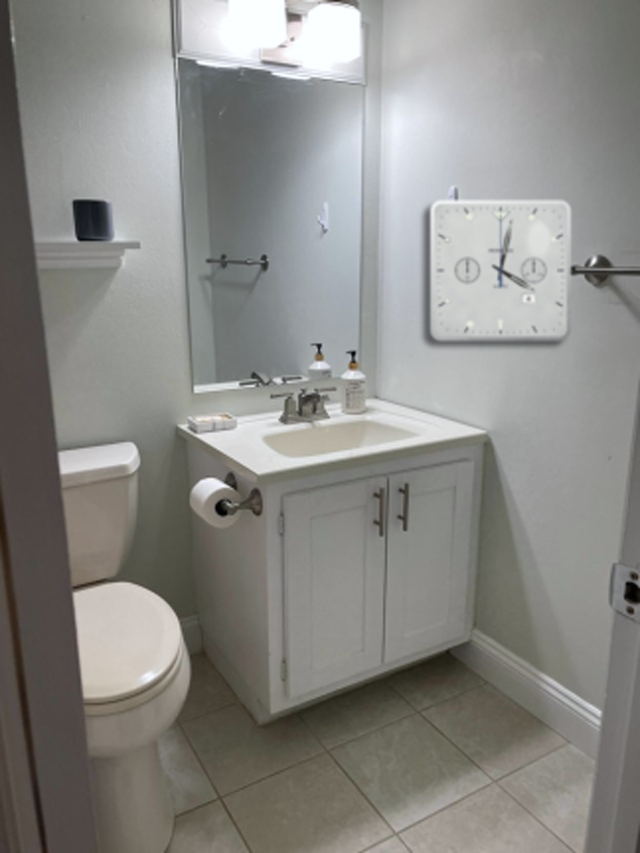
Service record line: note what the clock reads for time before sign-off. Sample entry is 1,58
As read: 4,02
